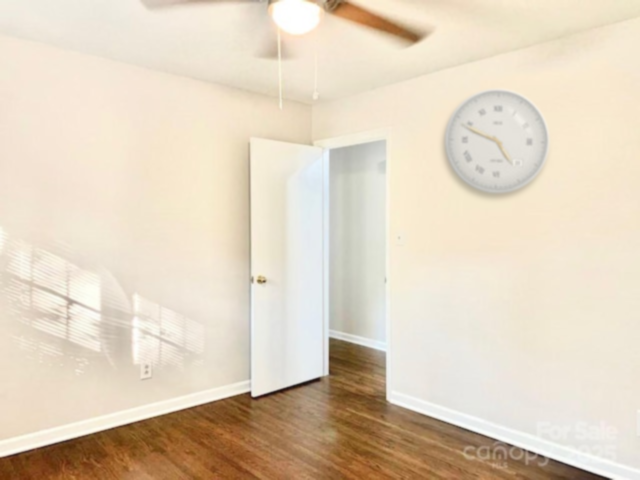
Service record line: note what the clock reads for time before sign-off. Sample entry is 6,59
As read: 4,49
